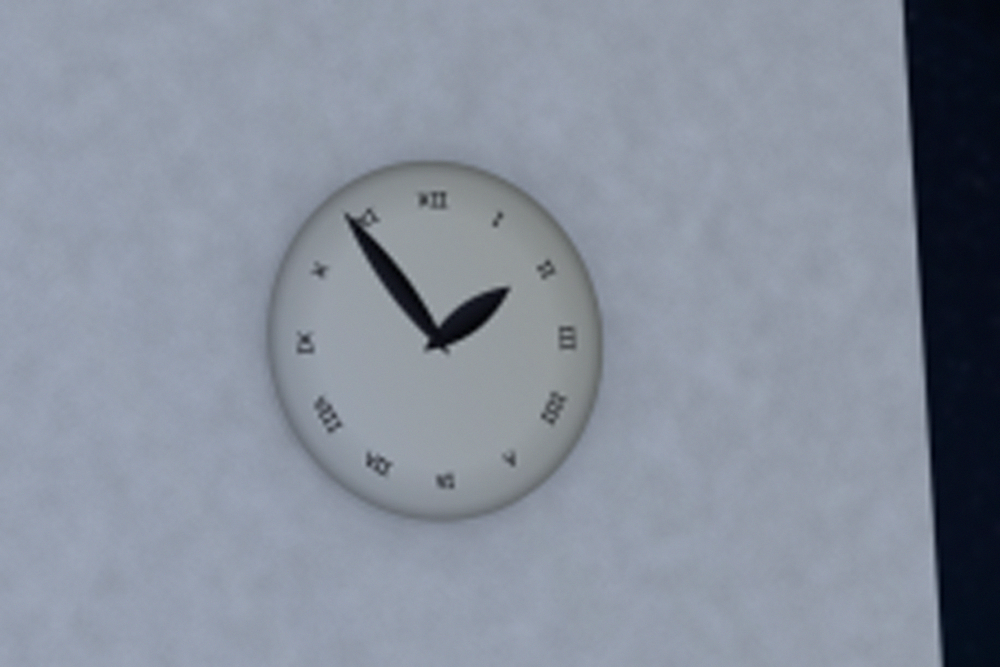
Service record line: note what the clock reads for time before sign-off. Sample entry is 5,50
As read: 1,54
